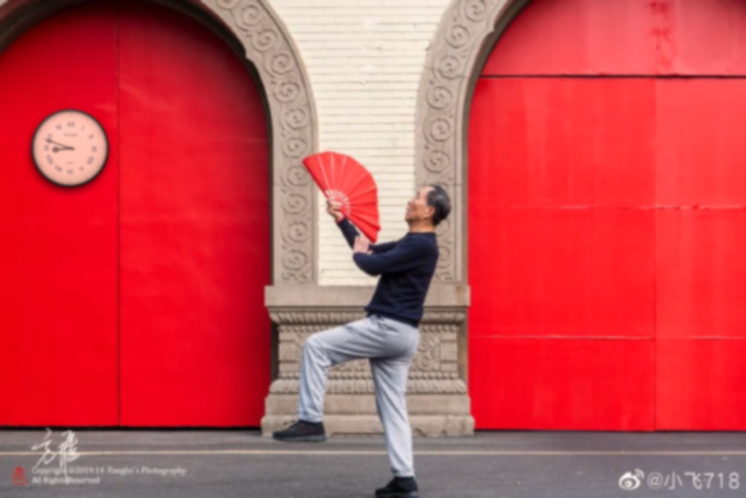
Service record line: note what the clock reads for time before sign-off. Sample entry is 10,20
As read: 8,48
